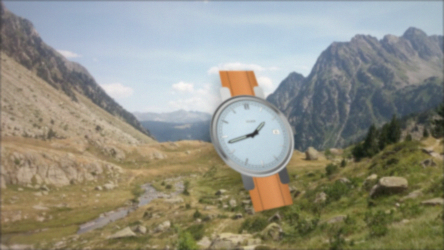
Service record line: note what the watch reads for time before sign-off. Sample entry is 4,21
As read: 1,43
